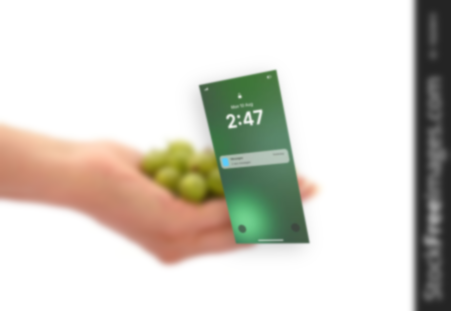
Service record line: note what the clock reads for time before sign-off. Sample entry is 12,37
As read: 2,47
